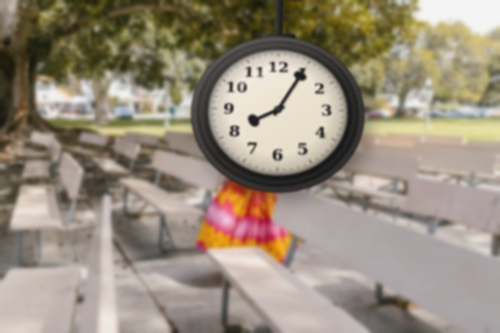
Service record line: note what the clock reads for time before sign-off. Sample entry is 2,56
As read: 8,05
